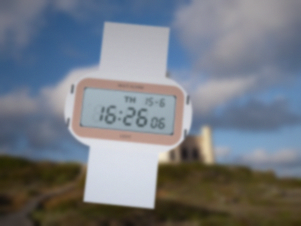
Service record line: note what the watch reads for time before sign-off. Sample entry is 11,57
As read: 16,26
